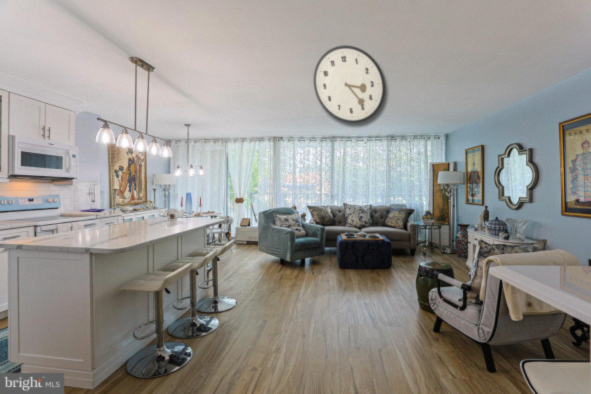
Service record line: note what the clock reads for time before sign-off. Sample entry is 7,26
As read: 3,24
